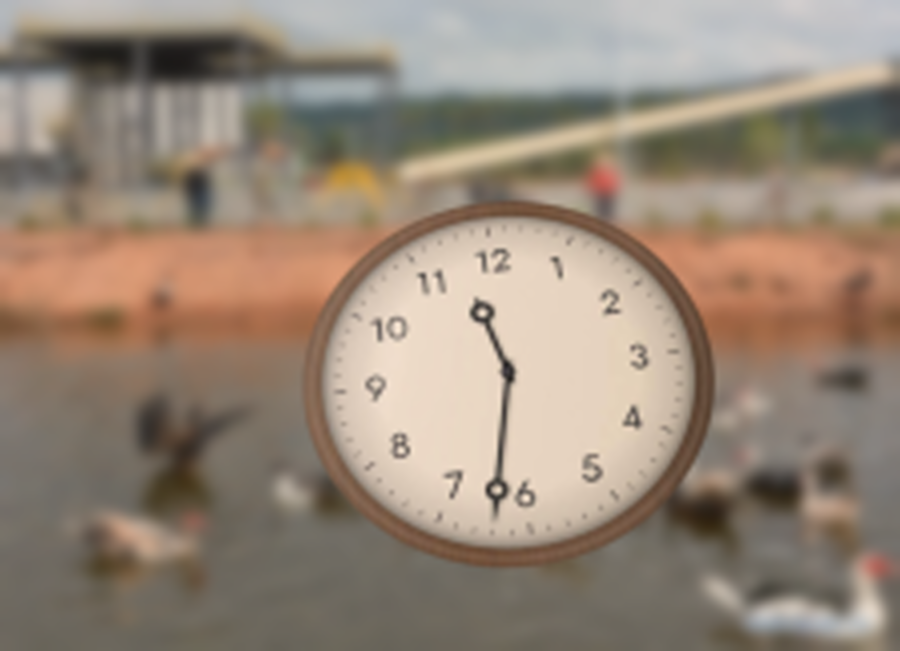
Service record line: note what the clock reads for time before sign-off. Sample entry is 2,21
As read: 11,32
